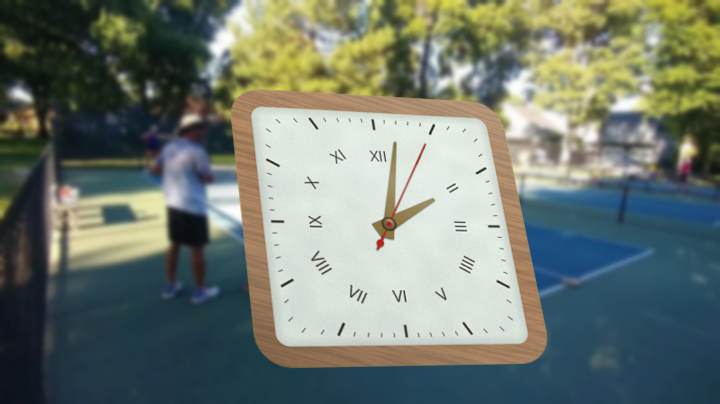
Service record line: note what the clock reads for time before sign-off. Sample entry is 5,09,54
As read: 2,02,05
